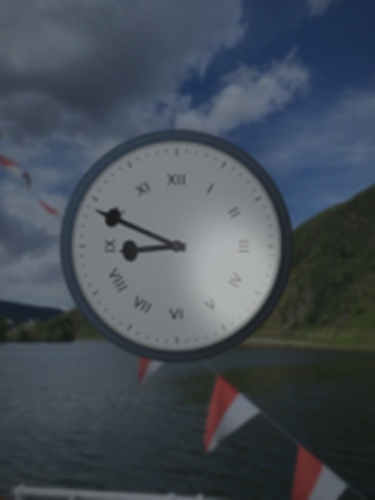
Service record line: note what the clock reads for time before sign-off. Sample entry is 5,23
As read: 8,49
